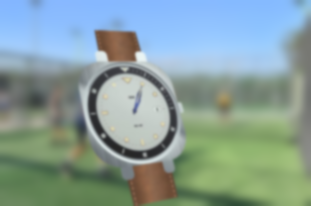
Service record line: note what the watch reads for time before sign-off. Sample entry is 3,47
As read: 1,05
